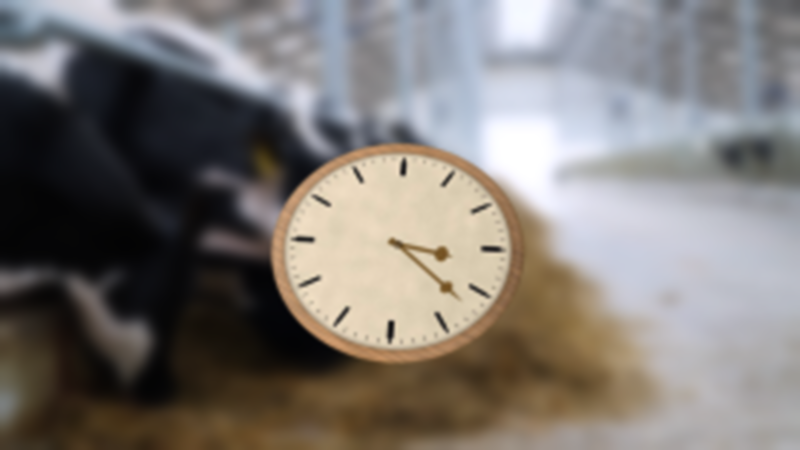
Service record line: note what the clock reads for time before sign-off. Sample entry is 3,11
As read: 3,22
